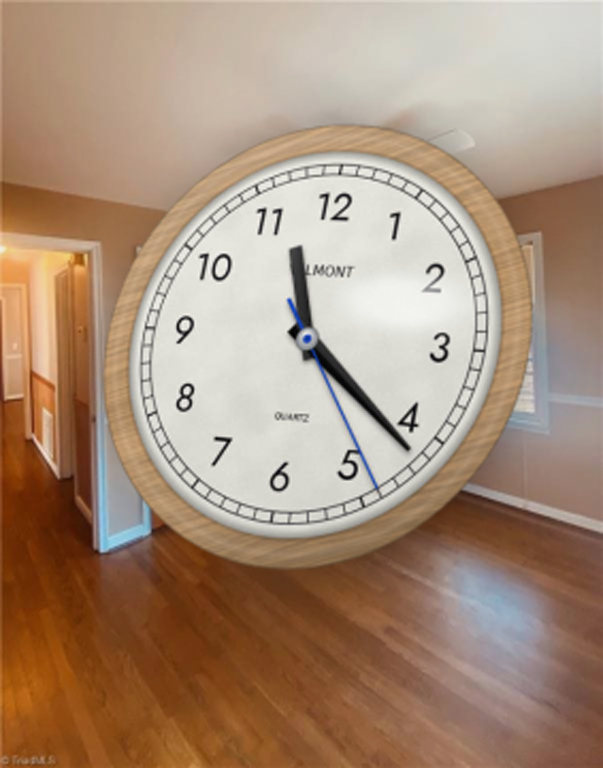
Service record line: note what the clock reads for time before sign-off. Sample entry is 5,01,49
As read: 11,21,24
